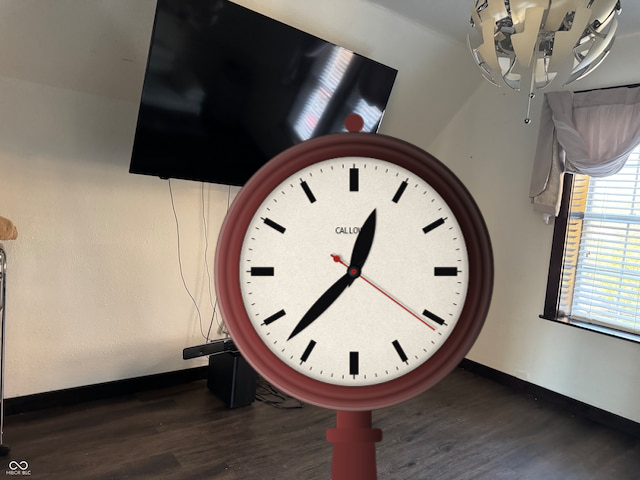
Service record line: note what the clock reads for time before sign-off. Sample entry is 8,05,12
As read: 12,37,21
